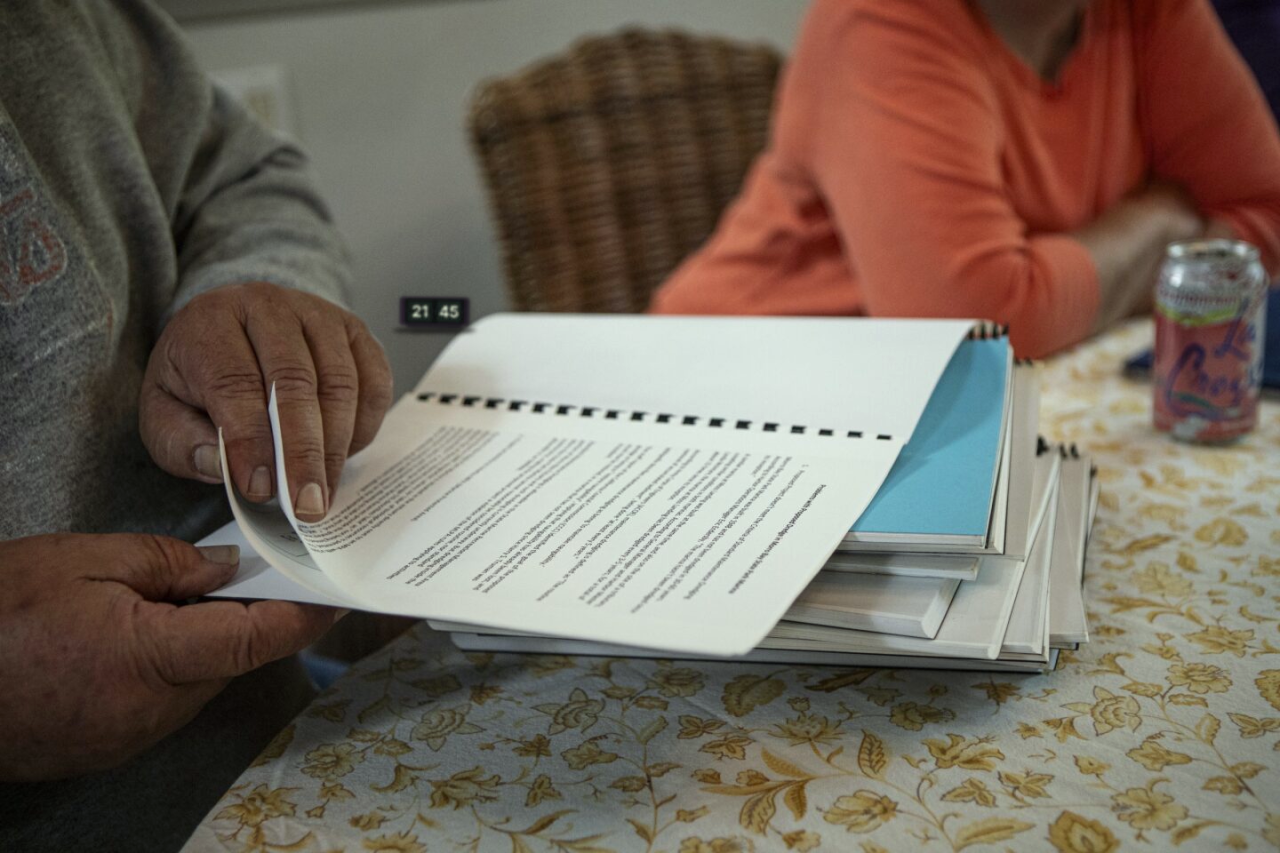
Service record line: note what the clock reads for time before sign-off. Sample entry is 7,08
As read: 21,45
